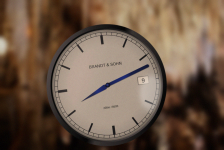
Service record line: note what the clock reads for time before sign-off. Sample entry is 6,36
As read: 8,12
